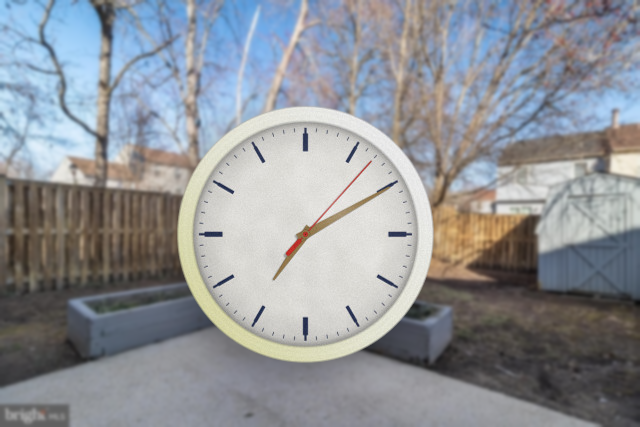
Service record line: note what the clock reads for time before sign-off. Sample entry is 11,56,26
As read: 7,10,07
